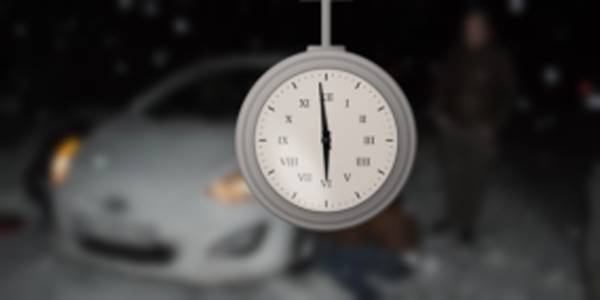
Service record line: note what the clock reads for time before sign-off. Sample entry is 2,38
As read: 5,59
